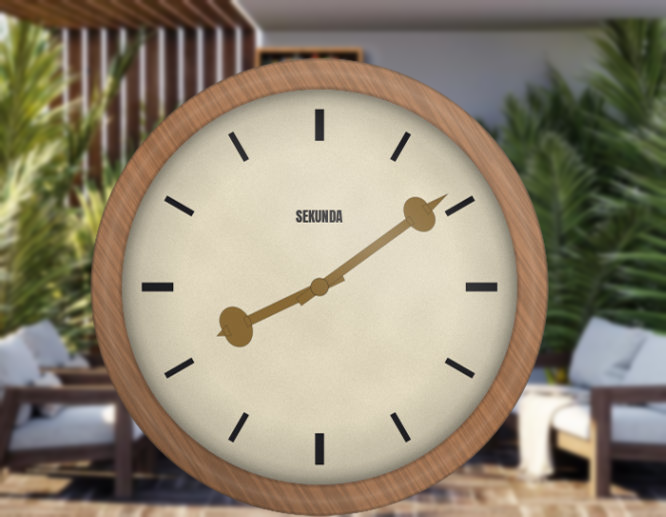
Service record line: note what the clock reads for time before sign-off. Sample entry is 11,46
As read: 8,09
